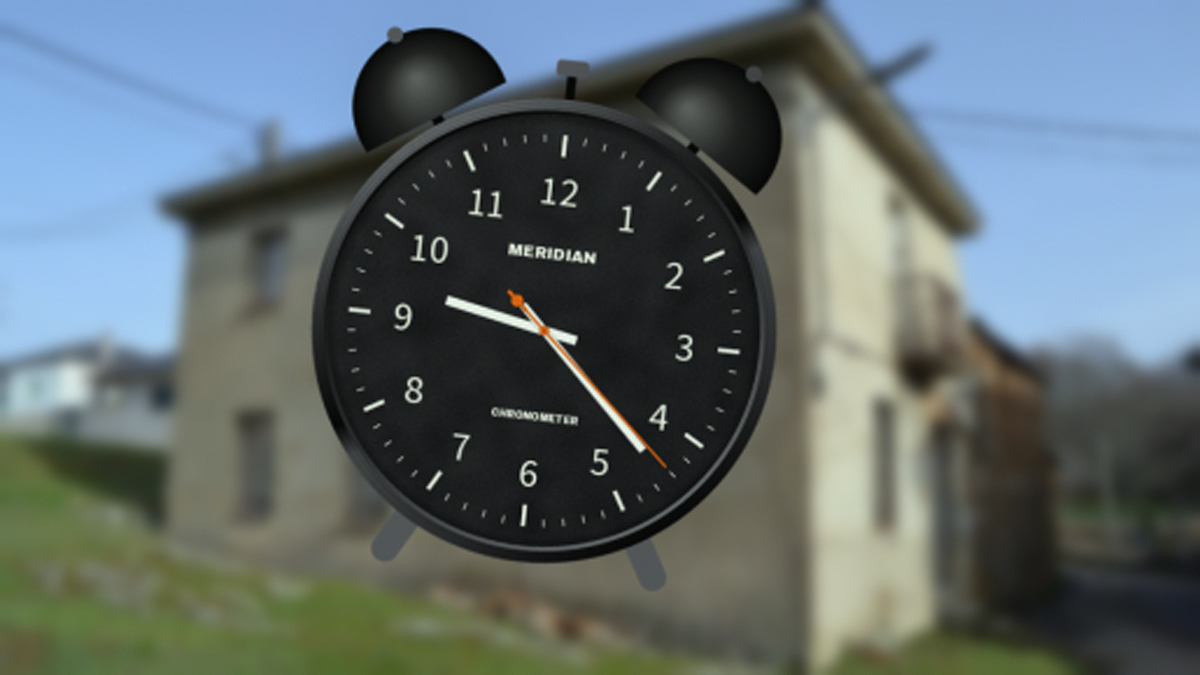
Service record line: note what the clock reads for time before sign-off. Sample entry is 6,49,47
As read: 9,22,22
